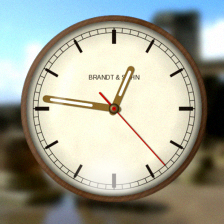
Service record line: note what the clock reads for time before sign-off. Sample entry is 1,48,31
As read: 12,46,23
